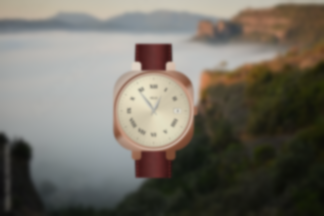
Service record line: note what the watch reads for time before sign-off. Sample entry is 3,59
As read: 12,54
